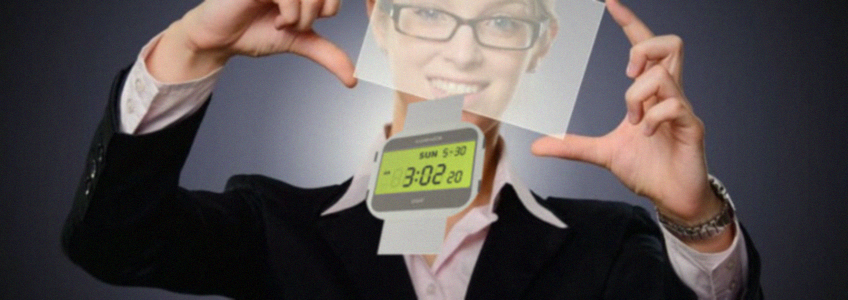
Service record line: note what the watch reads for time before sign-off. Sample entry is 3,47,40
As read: 3,02,20
